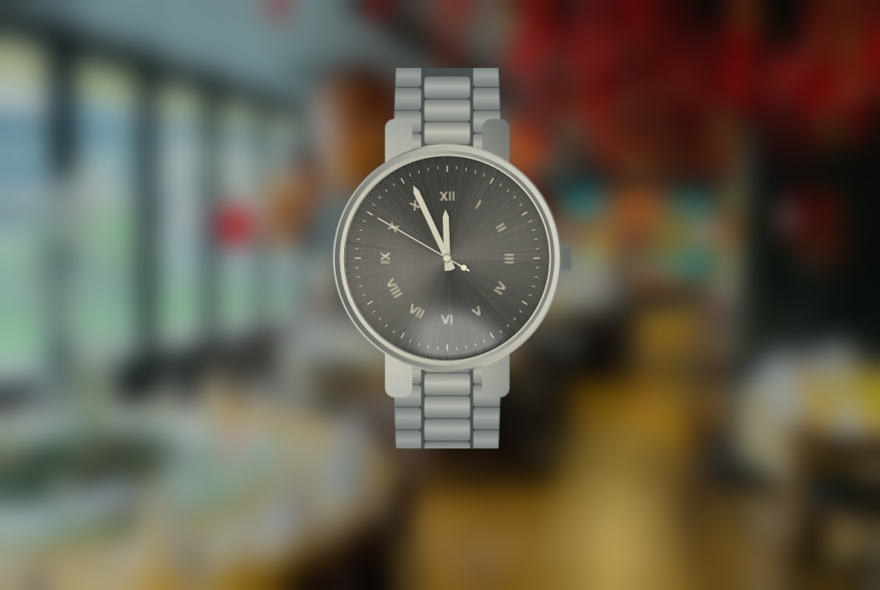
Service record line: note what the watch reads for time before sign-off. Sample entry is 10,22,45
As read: 11,55,50
